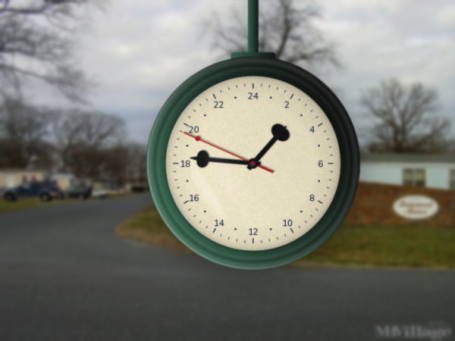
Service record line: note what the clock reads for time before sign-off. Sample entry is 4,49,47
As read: 2,45,49
